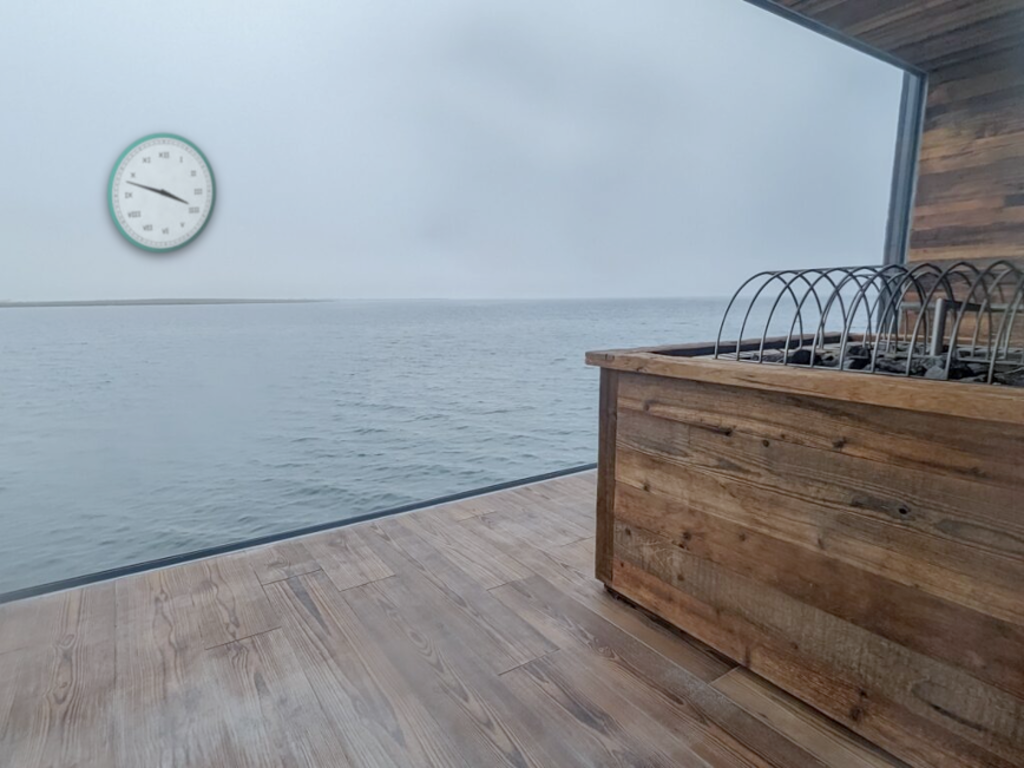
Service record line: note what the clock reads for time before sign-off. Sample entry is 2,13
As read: 3,48
